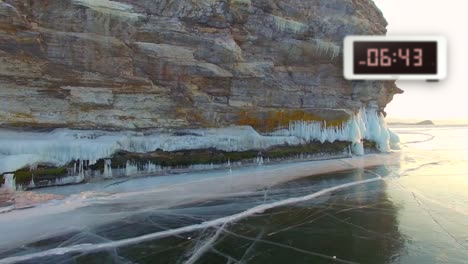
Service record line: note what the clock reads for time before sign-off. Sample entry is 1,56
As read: 6,43
